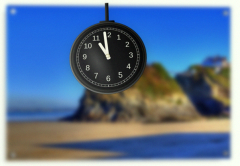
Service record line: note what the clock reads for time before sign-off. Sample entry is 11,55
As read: 10,59
